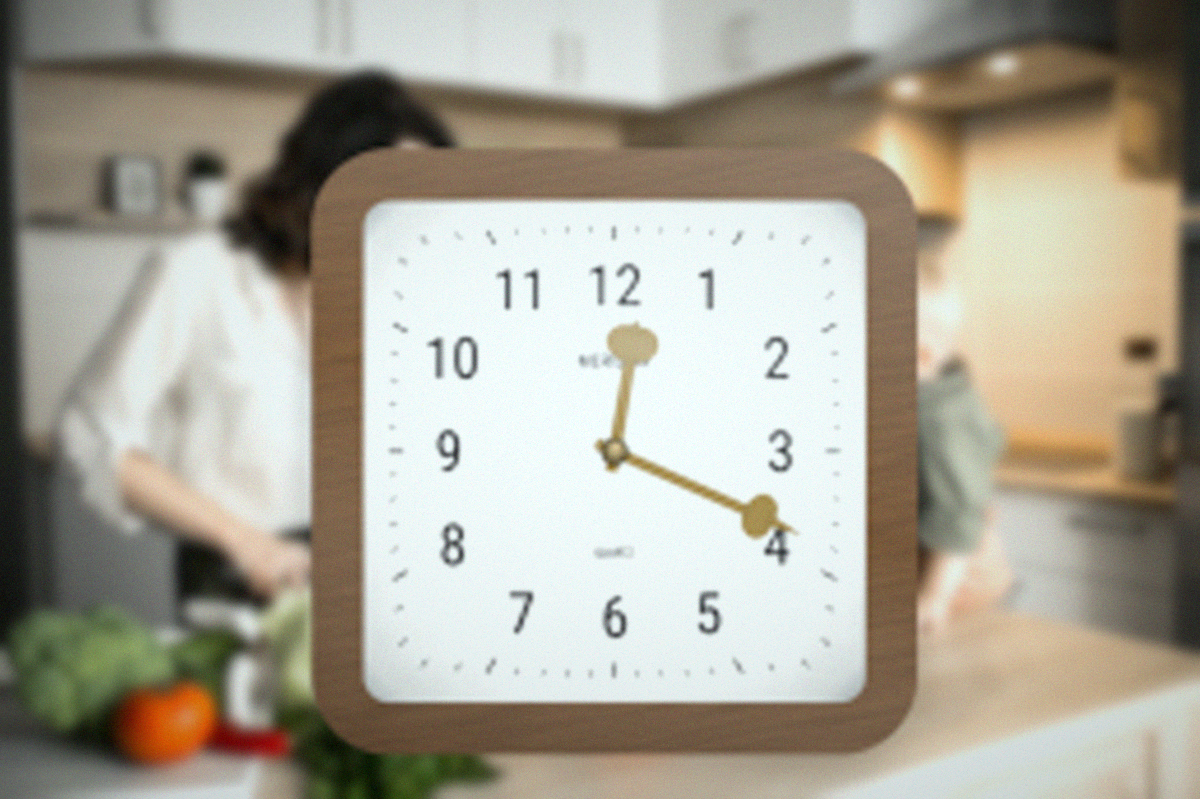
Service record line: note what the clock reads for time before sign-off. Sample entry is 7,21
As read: 12,19
